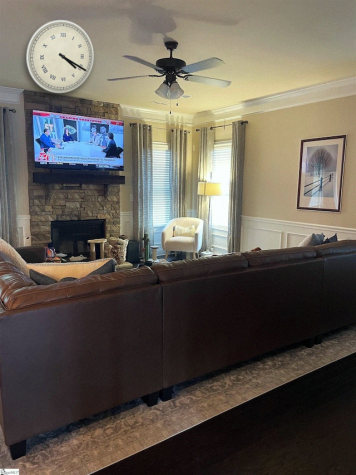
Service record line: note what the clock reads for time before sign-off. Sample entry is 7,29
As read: 4,20
